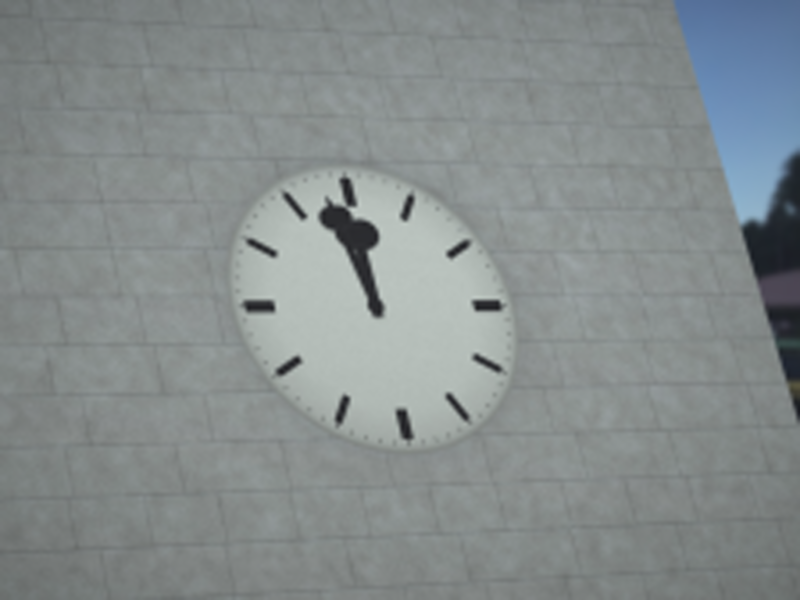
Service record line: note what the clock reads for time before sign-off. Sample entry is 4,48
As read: 11,58
